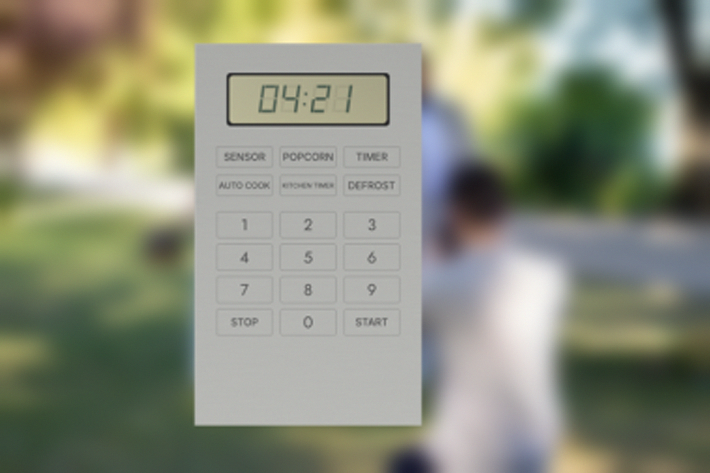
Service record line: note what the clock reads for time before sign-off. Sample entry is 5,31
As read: 4,21
